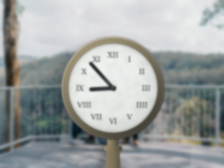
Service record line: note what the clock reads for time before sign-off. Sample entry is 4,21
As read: 8,53
